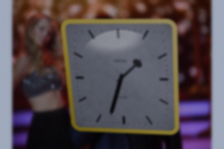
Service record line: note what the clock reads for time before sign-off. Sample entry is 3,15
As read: 1,33
